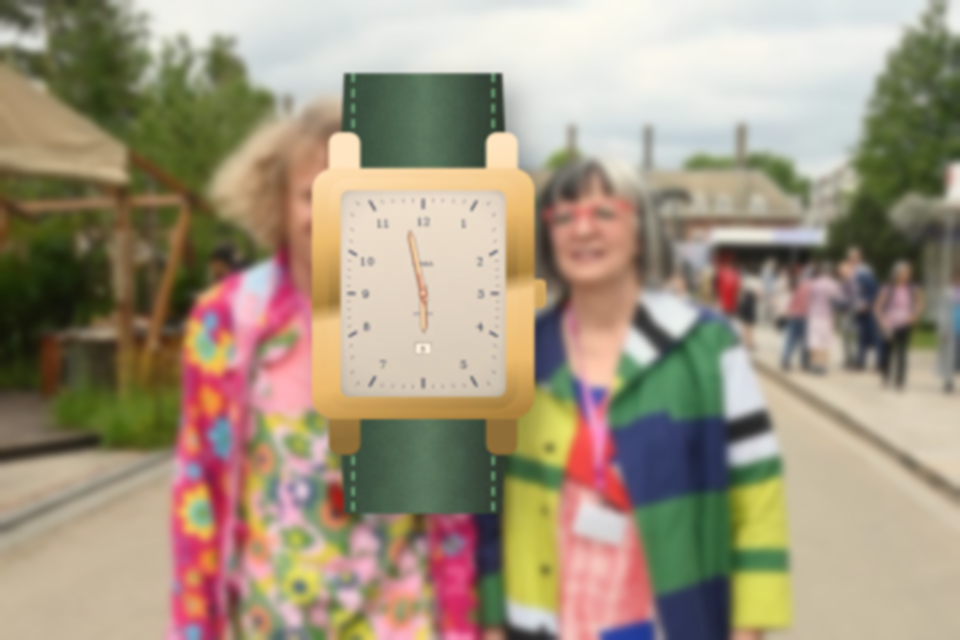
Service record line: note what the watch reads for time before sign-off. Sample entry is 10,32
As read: 5,58
